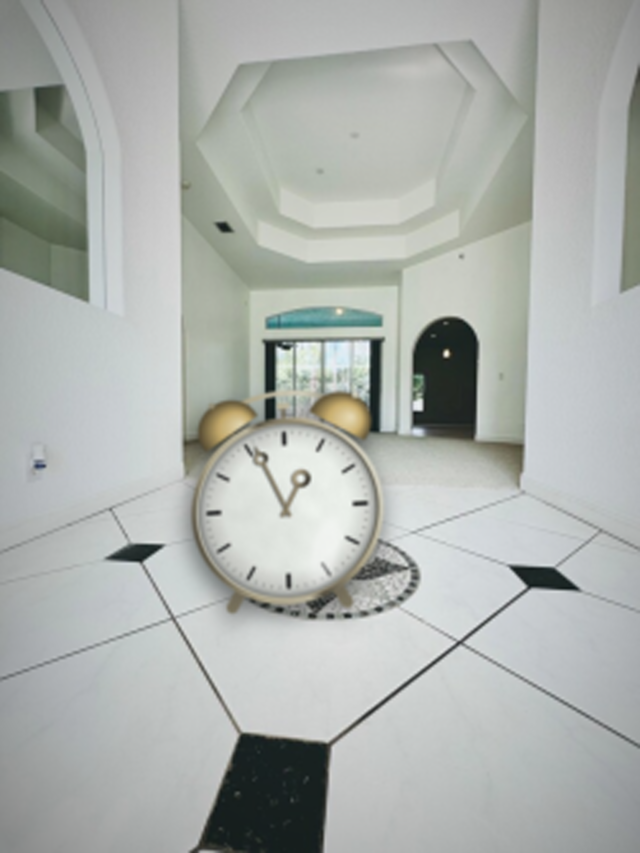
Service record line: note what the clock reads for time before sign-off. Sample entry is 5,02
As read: 12,56
